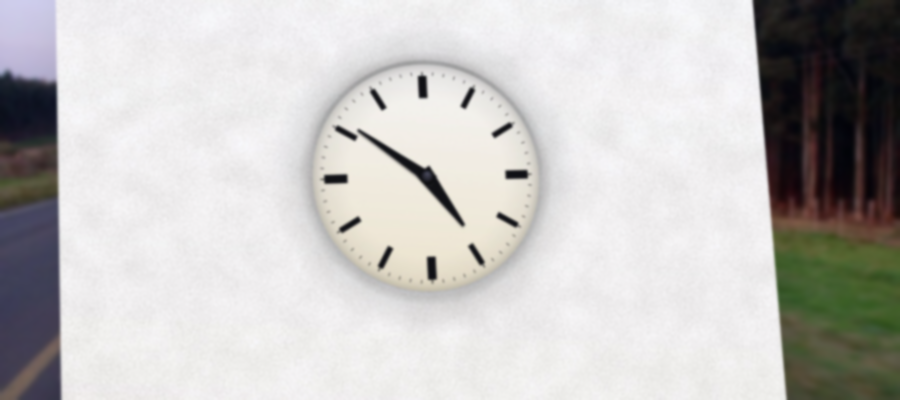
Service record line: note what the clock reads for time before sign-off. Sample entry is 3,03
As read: 4,51
